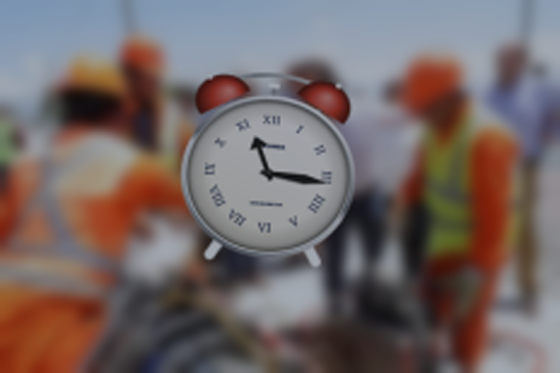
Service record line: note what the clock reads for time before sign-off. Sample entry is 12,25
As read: 11,16
